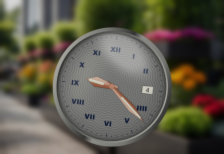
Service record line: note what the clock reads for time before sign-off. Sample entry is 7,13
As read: 9,22
